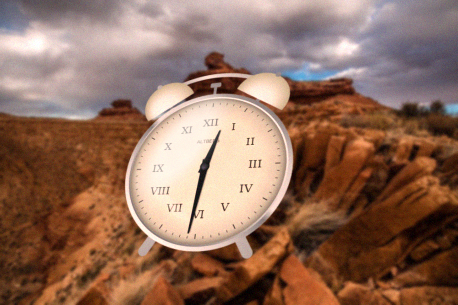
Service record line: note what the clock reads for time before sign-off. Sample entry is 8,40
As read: 12,31
